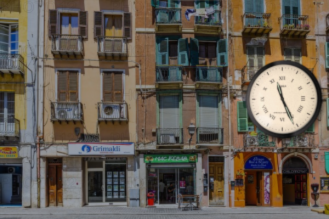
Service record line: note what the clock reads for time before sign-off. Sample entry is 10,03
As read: 11,26
